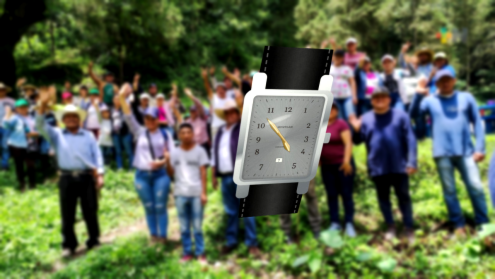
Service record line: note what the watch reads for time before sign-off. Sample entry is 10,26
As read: 4,53
